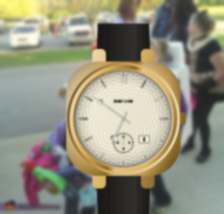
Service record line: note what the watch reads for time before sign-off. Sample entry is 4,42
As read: 6,51
